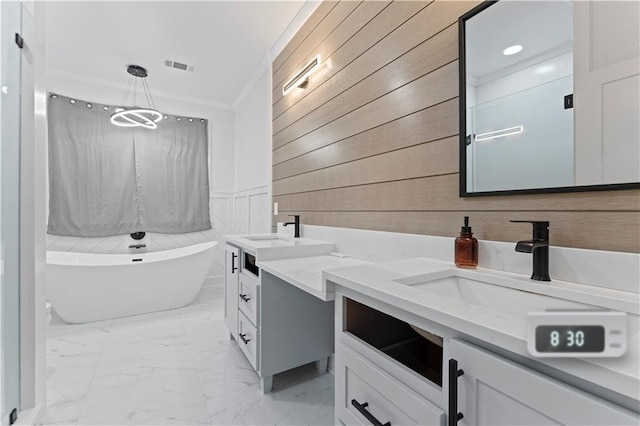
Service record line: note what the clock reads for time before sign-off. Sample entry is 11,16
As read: 8,30
